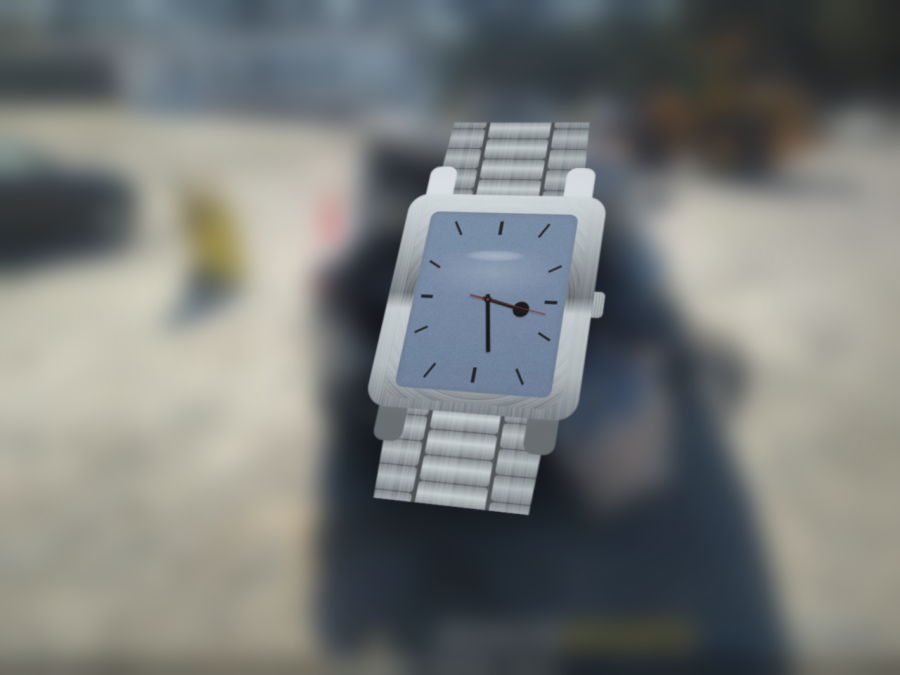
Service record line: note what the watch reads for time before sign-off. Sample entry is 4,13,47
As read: 3,28,17
